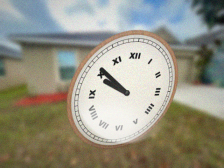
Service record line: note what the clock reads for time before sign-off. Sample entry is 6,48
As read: 9,51
